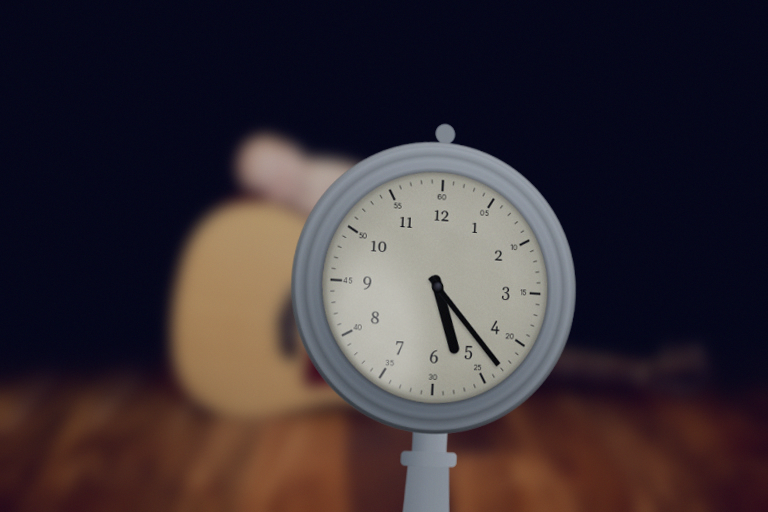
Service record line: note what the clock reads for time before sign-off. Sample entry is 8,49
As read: 5,23
